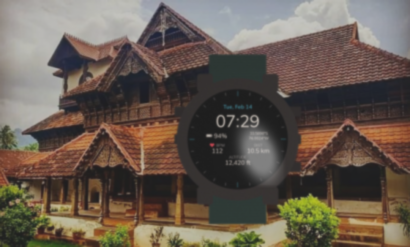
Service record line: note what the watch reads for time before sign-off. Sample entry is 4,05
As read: 7,29
